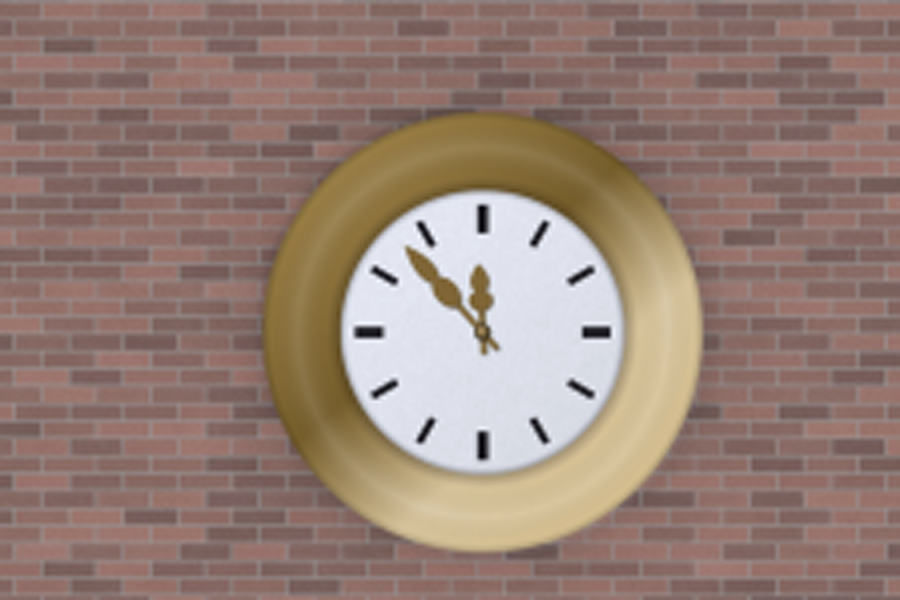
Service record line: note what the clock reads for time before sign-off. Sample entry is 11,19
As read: 11,53
